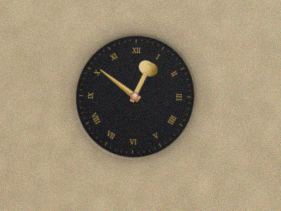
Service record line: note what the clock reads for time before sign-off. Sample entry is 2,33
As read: 12,51
